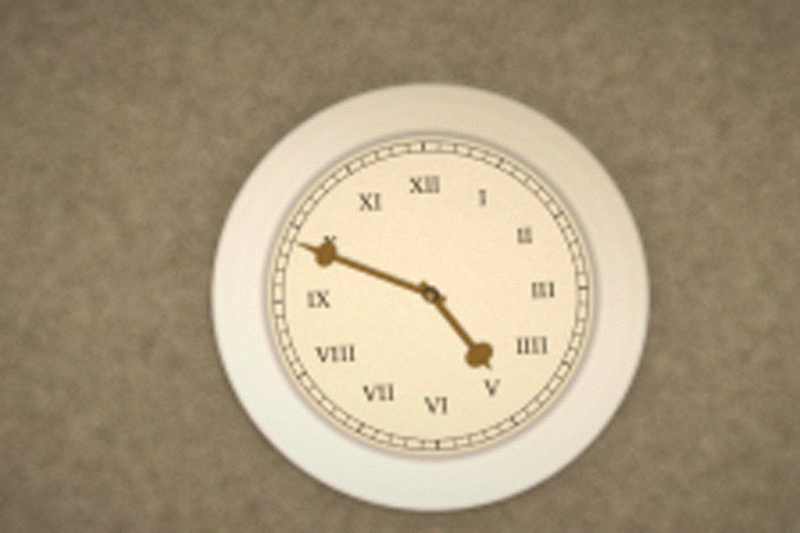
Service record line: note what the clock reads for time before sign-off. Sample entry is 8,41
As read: 4,49
